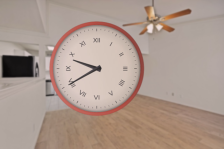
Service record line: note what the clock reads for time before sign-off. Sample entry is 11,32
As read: 9,40
